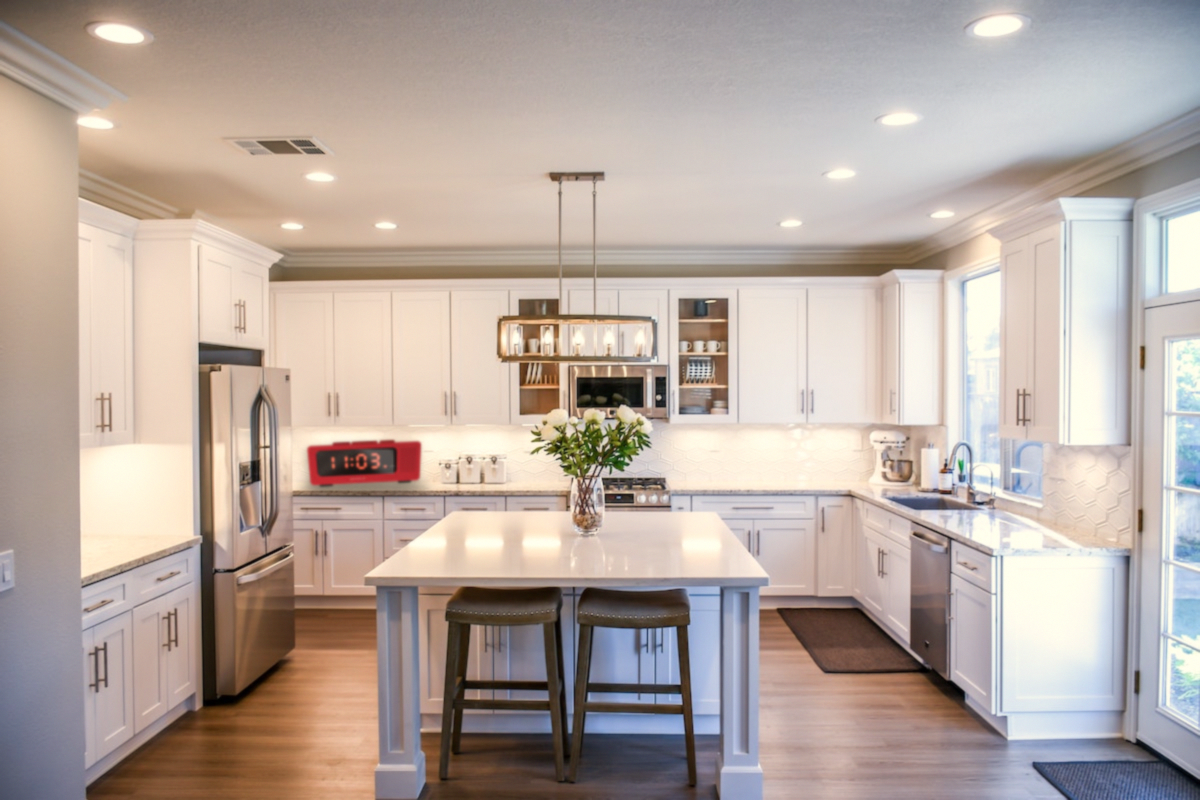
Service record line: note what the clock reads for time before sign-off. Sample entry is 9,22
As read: 11,03
